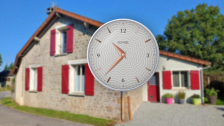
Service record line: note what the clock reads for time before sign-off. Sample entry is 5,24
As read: 10,37
